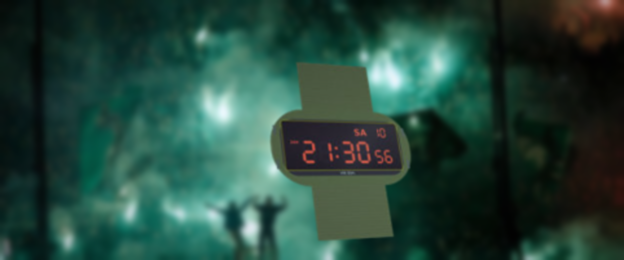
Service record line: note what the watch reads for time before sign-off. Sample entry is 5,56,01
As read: 21,30,56
